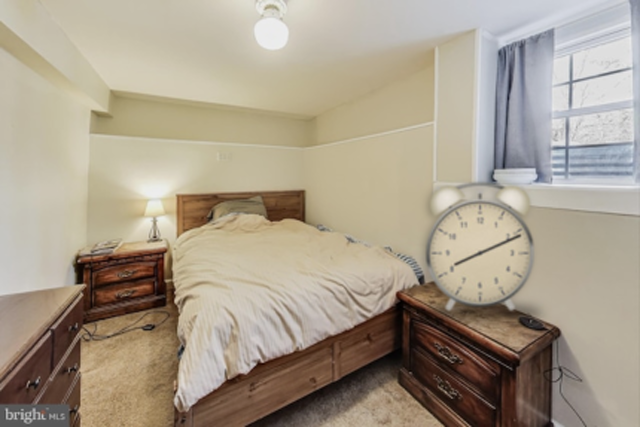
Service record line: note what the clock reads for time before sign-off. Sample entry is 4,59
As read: 8,11
